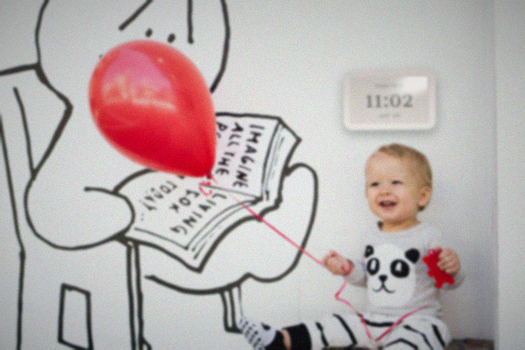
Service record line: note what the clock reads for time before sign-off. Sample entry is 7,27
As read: 11,02
